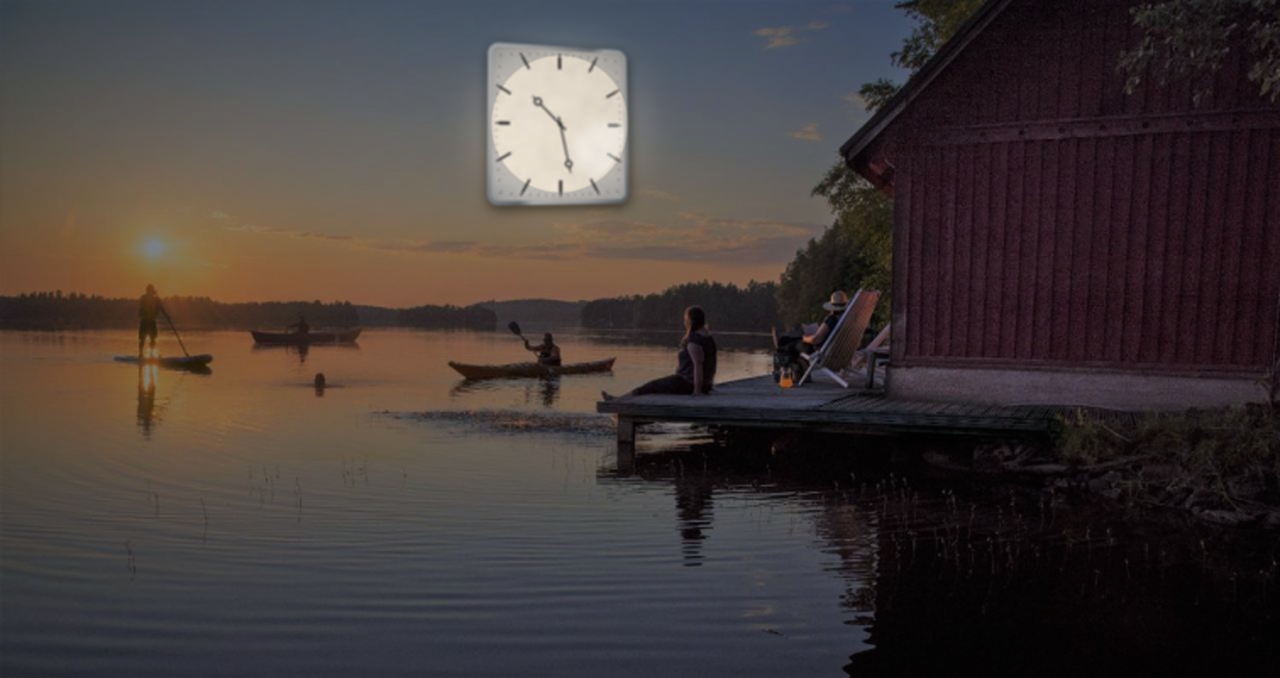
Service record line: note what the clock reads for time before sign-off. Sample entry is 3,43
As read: 10,28
